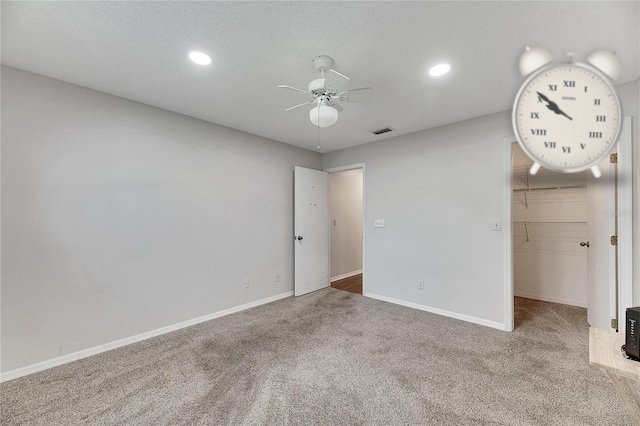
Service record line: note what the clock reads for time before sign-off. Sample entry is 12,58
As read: 9,51
